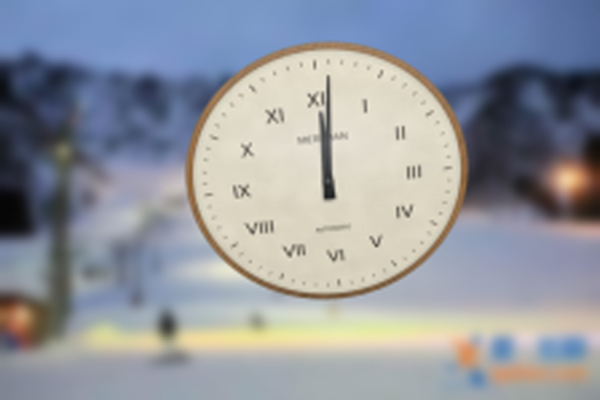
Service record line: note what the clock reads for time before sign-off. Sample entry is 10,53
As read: 12,01
